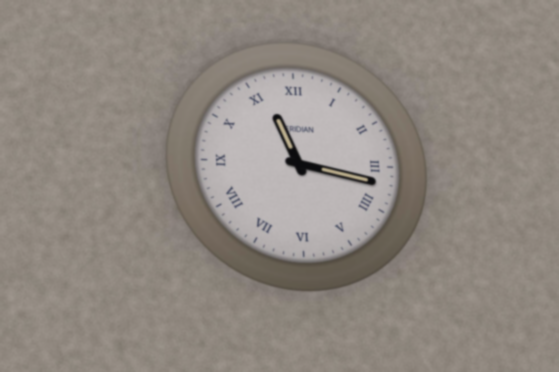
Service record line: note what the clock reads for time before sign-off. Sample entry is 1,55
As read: 11,17
